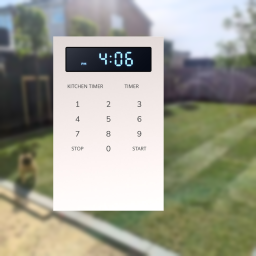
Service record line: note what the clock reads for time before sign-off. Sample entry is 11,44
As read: 4,06
